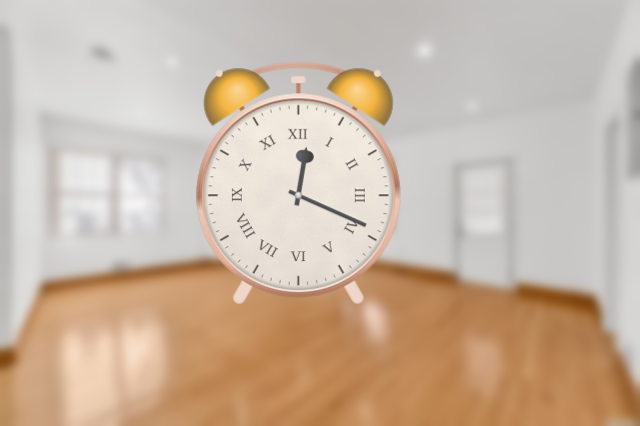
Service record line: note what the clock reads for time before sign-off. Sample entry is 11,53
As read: 12,19
